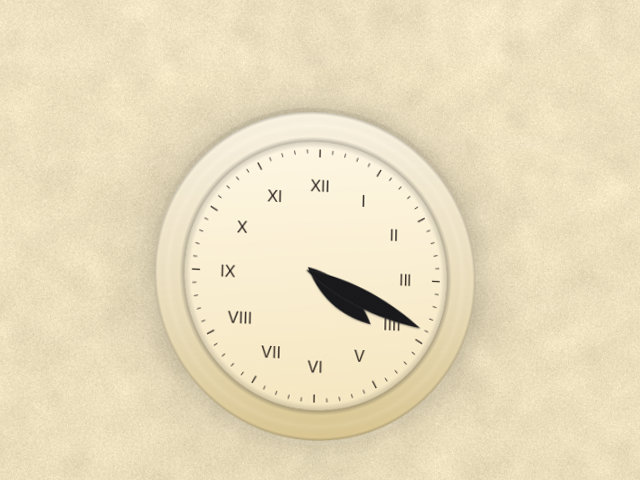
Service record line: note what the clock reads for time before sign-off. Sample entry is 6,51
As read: 4,19
